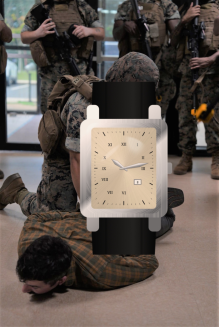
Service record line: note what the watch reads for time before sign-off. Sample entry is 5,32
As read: 10,13
